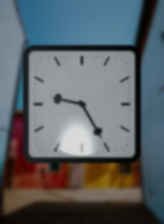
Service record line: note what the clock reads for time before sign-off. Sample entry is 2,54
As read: 9,25
